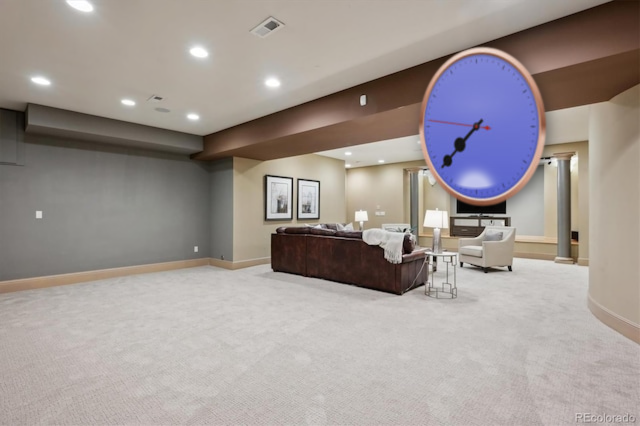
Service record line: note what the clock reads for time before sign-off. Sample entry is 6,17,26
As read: 7,37,46
